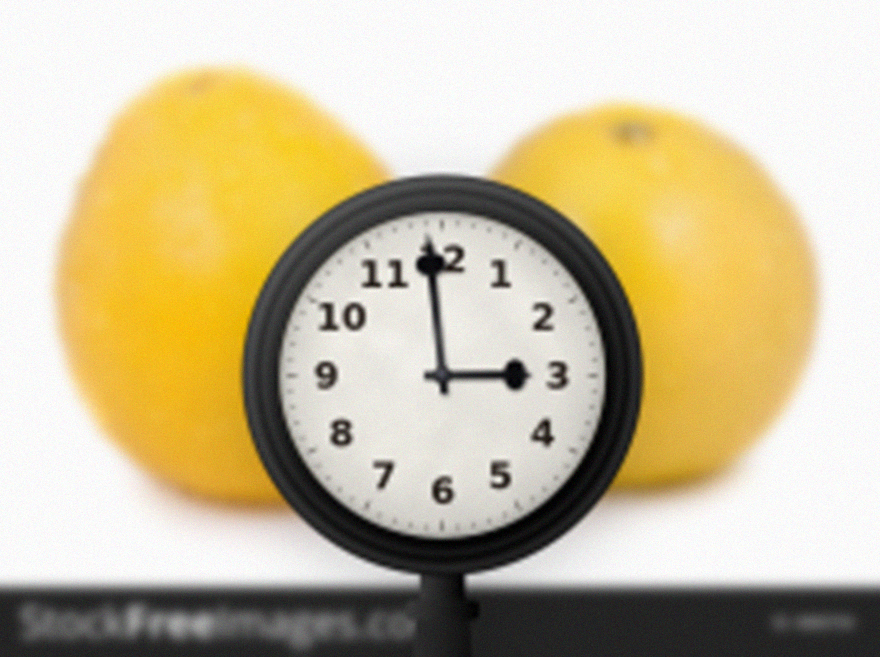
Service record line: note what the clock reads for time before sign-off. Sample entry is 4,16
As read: 2,59
